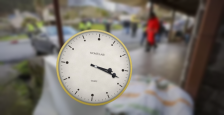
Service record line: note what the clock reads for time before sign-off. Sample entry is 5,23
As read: 3,18
